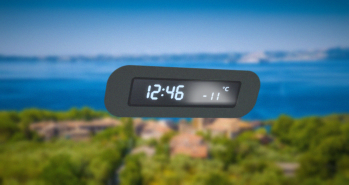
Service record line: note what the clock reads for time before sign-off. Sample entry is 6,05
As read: 12,46
